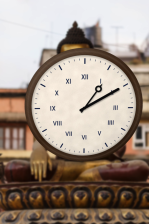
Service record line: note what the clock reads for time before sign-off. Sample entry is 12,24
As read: 1,10
